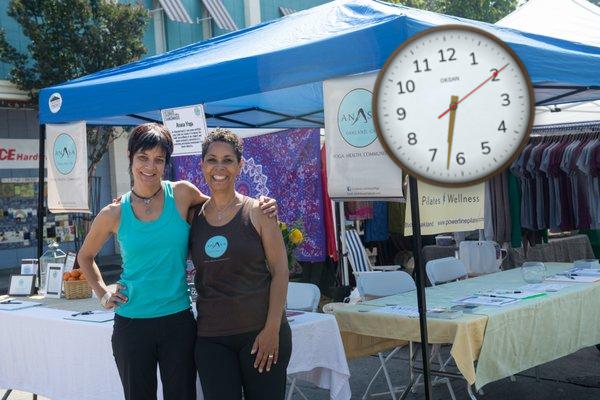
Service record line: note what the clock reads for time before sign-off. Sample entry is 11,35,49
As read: 6,32,10
